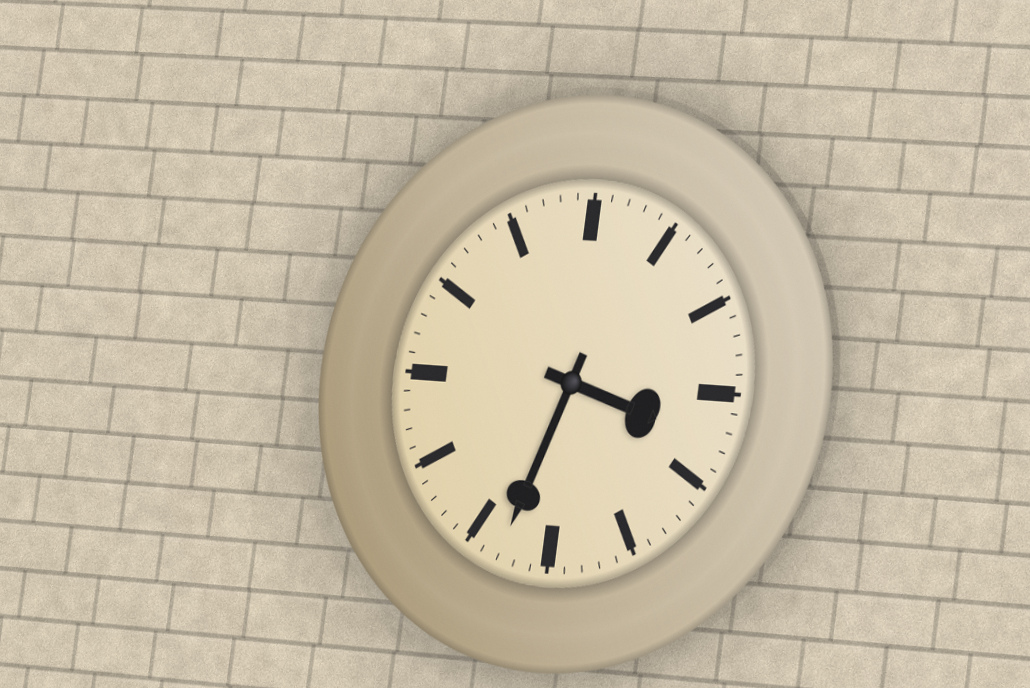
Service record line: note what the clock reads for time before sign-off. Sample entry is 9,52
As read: 3,33
